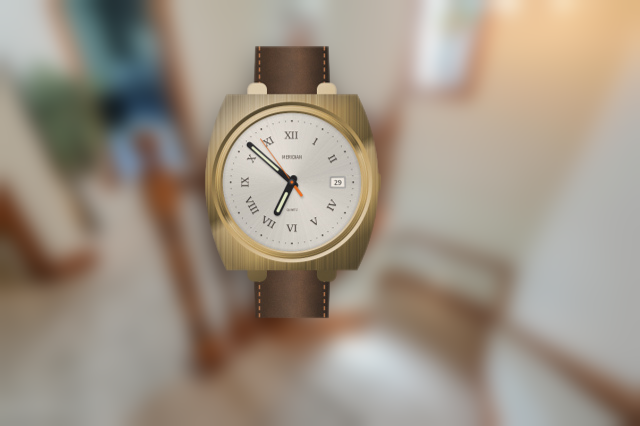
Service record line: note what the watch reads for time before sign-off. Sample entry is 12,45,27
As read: 6,51,54
